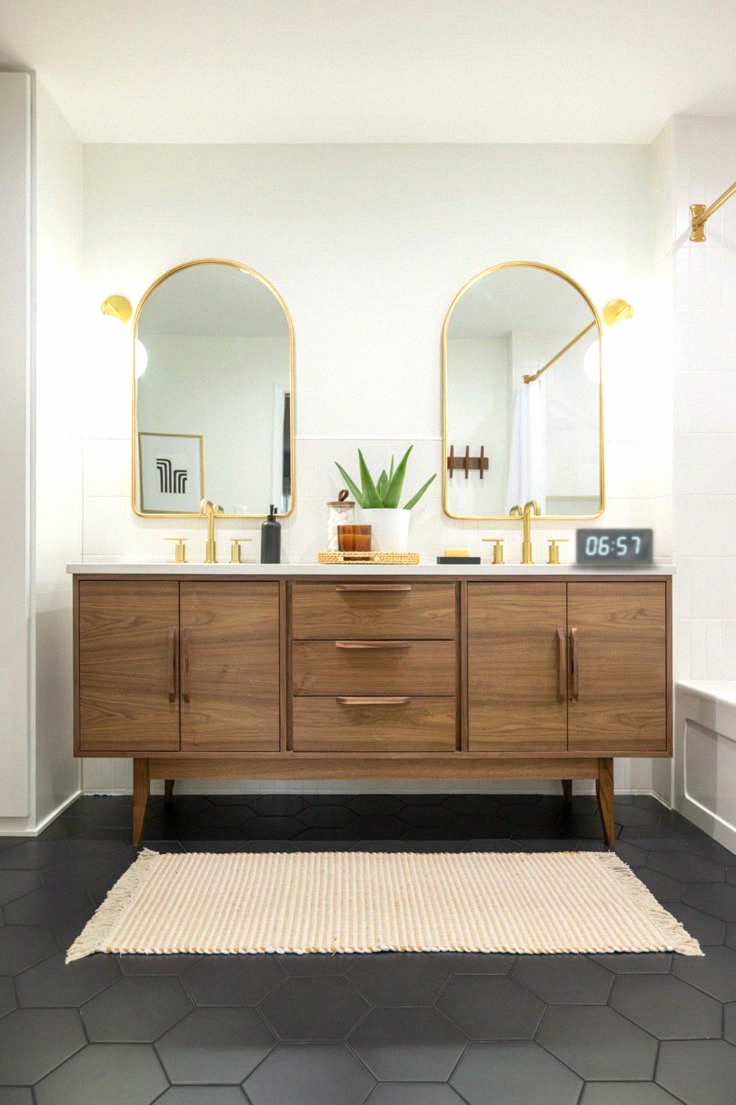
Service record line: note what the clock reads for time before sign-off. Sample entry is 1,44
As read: 6,57
